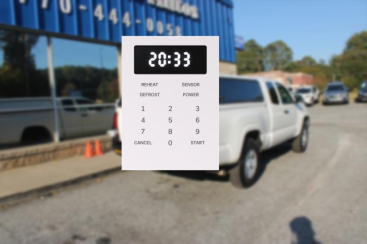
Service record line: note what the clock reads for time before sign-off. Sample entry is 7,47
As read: 20,33
